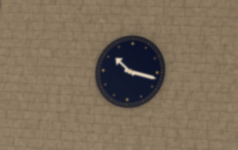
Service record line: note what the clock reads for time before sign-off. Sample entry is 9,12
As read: 10,17
